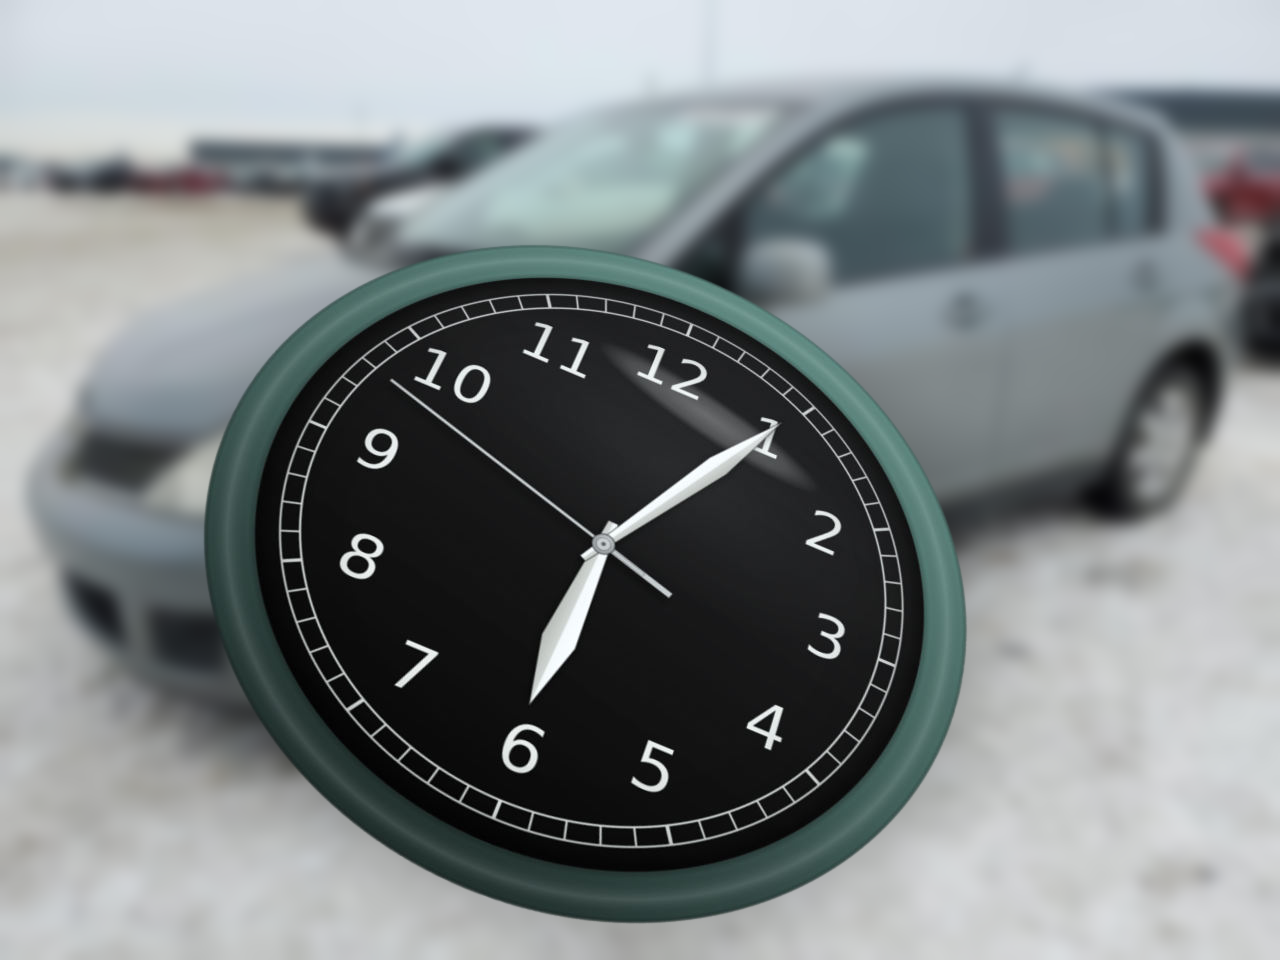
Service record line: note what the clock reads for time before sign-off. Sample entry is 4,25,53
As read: 6,04,48
